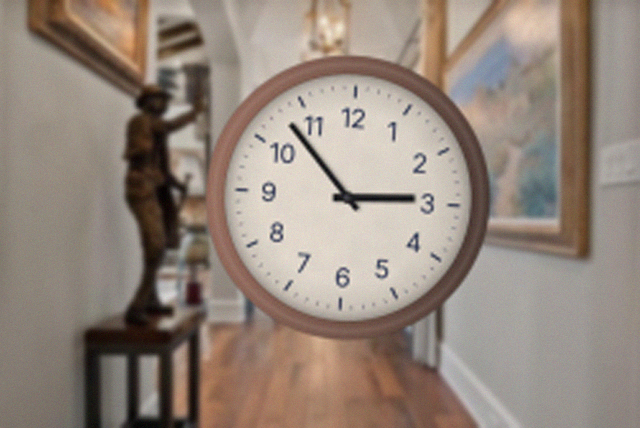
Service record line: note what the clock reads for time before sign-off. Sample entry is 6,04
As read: 2,53
